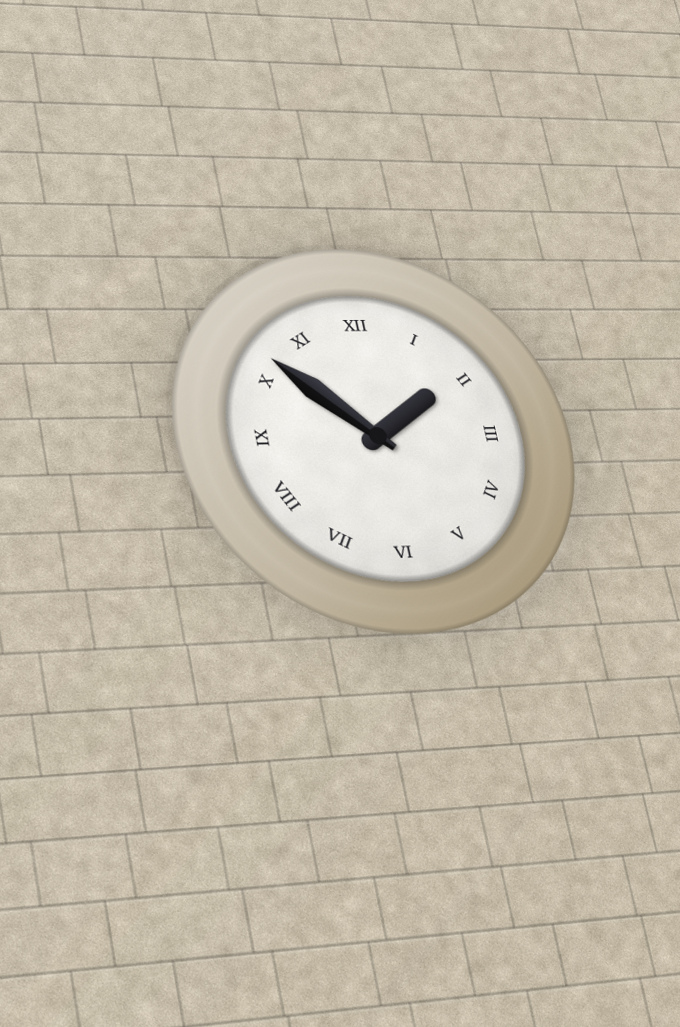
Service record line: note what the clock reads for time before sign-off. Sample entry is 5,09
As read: 1,52
